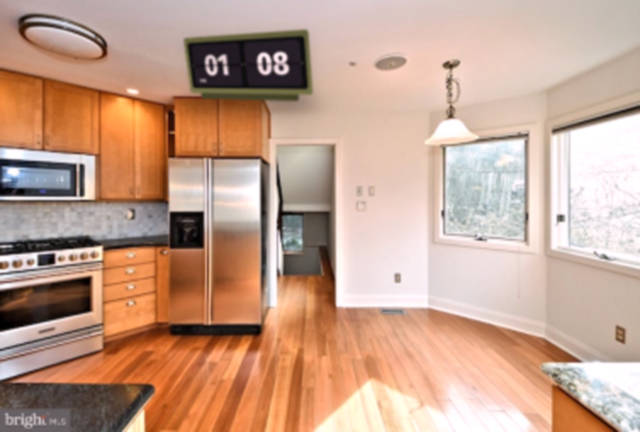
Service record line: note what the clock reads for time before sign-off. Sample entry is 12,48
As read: 1,08
